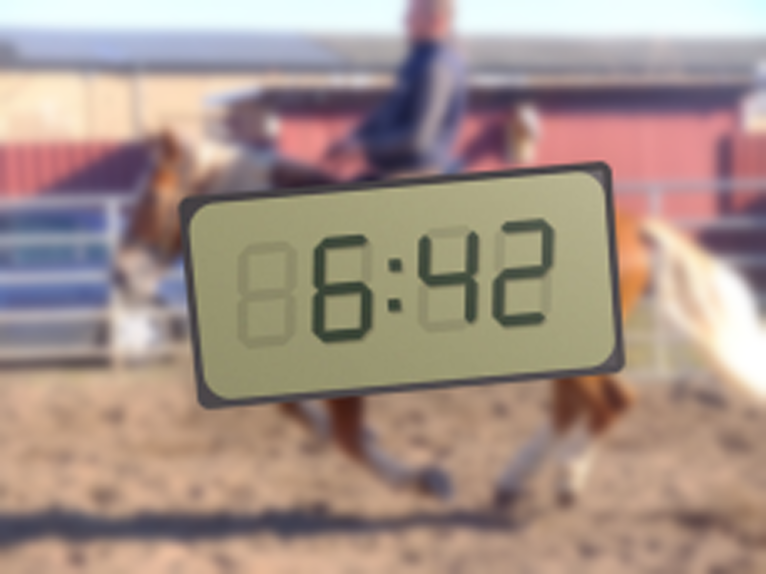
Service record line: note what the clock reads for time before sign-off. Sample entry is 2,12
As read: 6,42
